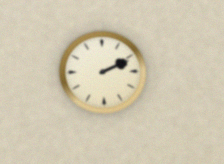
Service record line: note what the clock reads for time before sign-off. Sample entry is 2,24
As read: 2,11
